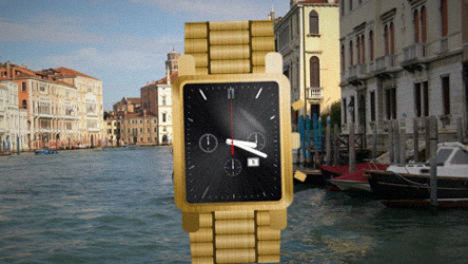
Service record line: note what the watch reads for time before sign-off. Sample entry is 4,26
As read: 3,19
